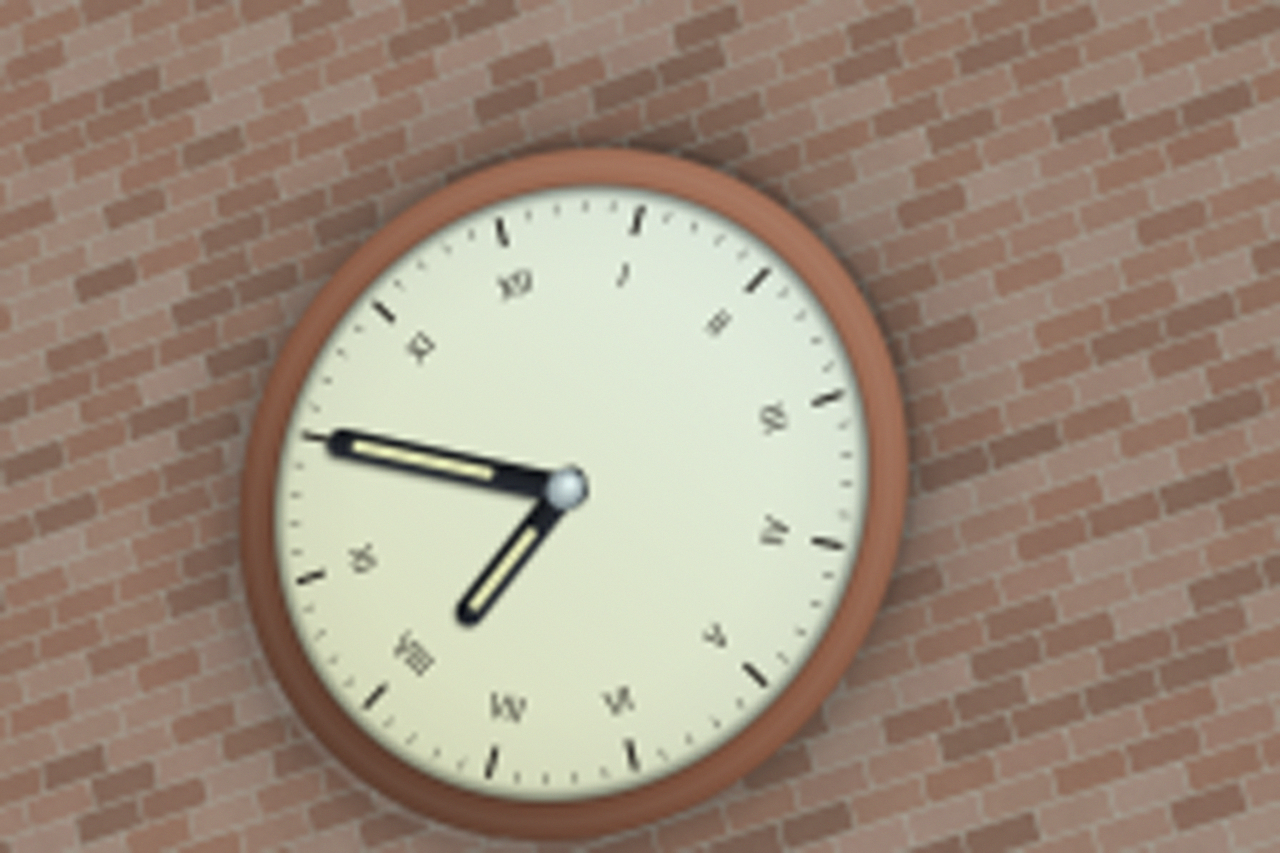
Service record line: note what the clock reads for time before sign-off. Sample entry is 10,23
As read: 7,50
